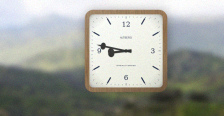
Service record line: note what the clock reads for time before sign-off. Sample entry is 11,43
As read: 8,47
